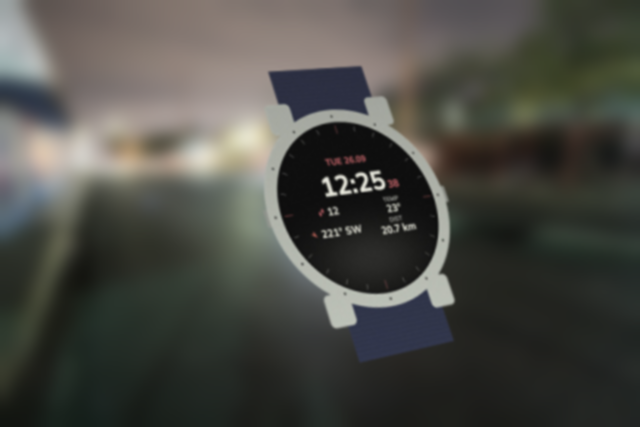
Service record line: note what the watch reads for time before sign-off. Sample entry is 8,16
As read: 12,25
